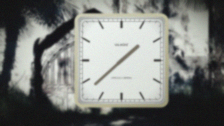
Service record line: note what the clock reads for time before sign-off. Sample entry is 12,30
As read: 1,38
